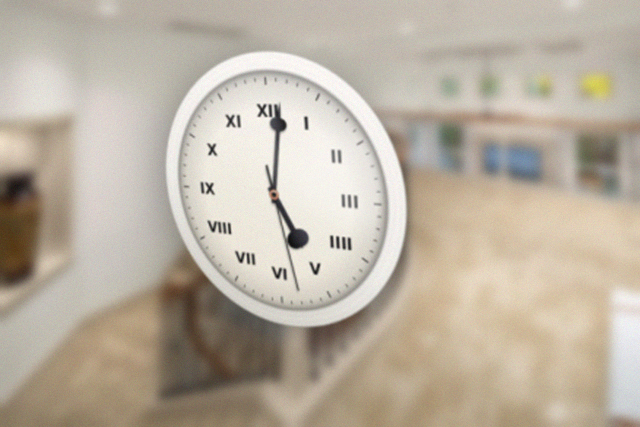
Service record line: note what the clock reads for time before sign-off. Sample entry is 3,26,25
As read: 5,01,28
